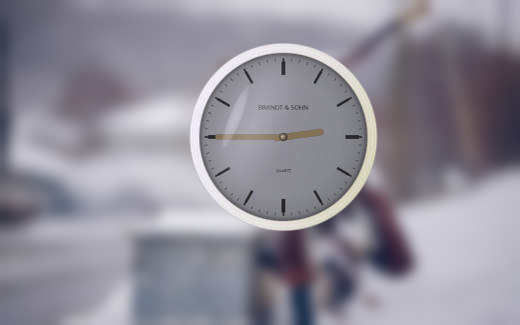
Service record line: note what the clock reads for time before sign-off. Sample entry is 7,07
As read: 2,45
